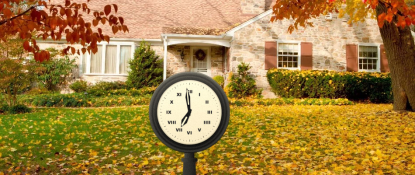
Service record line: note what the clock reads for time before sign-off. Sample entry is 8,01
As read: 6,59
